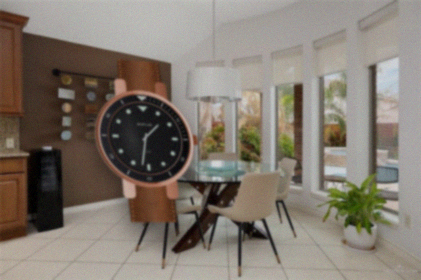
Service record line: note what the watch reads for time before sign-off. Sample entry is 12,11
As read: 1,32
